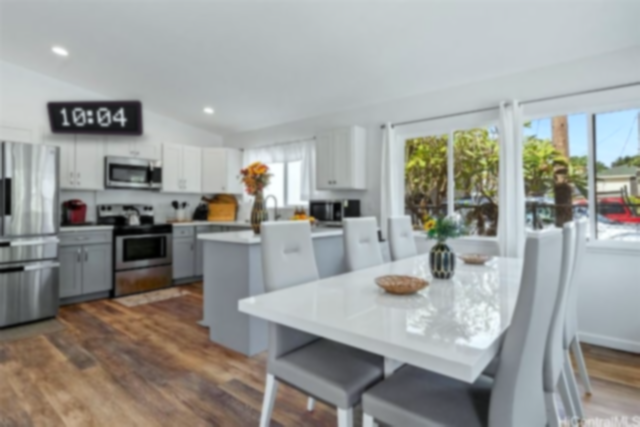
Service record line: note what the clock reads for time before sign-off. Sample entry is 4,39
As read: 10,04
